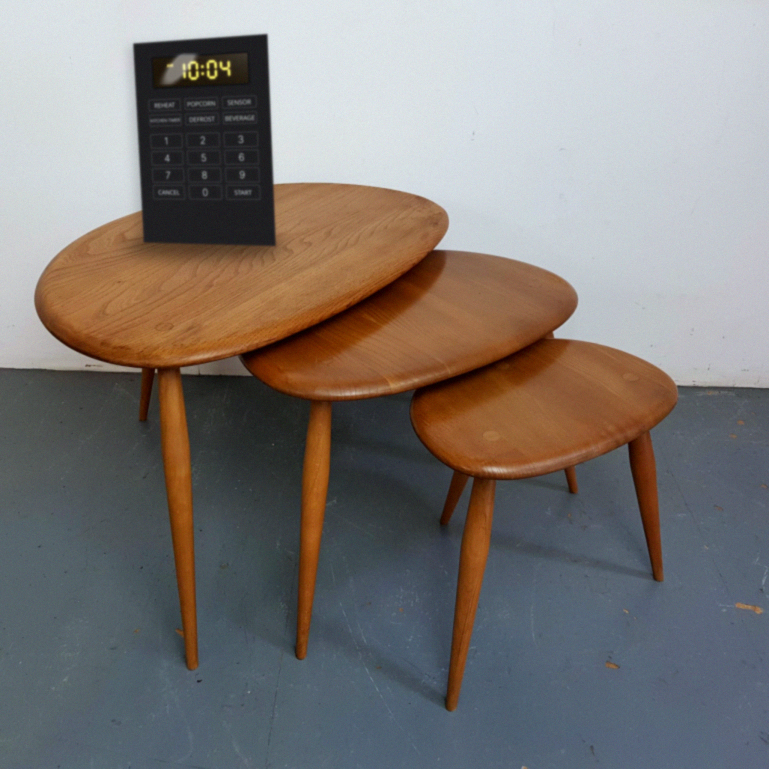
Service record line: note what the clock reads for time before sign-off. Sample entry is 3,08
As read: 10,04
